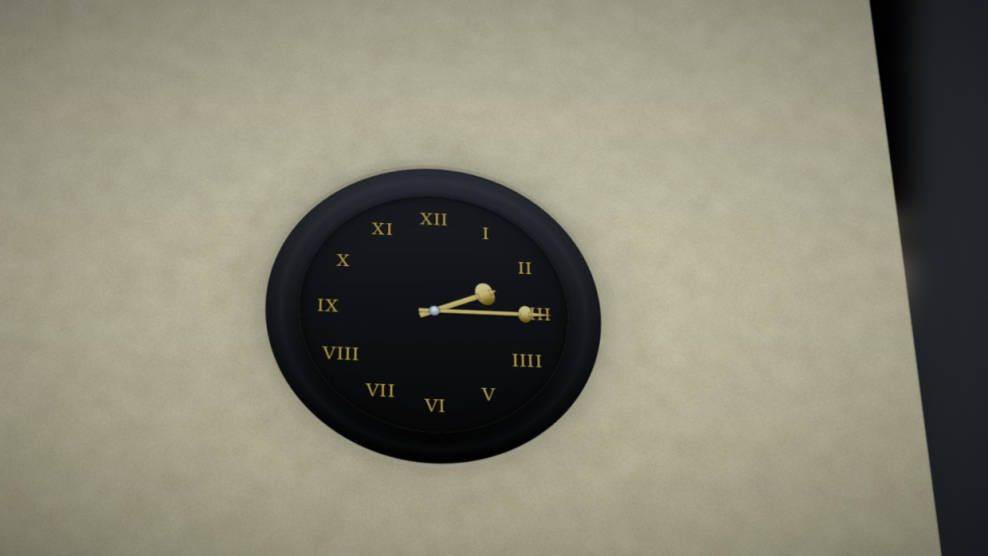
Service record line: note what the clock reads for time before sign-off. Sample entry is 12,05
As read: 2,15
